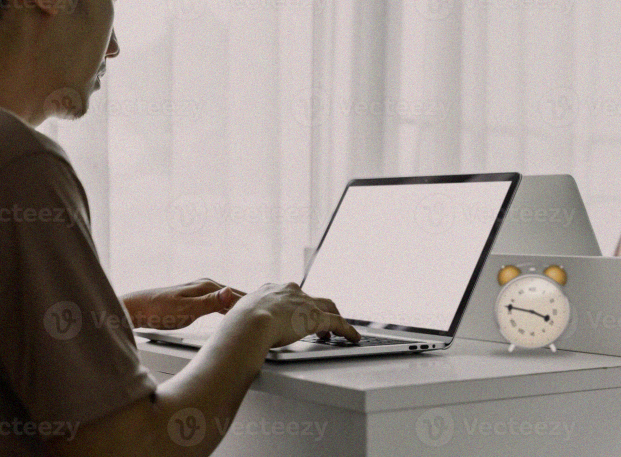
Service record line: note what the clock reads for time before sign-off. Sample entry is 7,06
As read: 3,47
